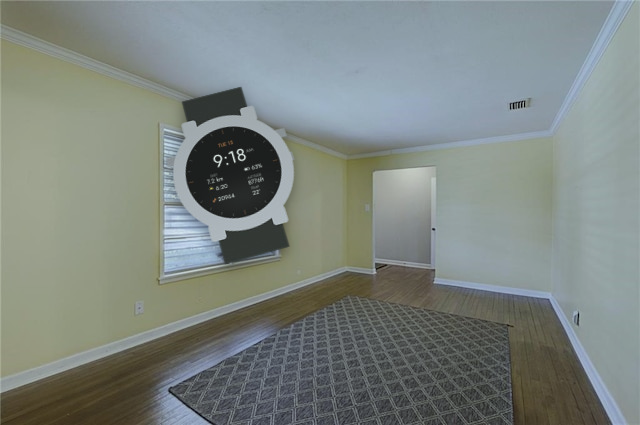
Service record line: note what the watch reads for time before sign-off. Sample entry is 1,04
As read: 9,18
